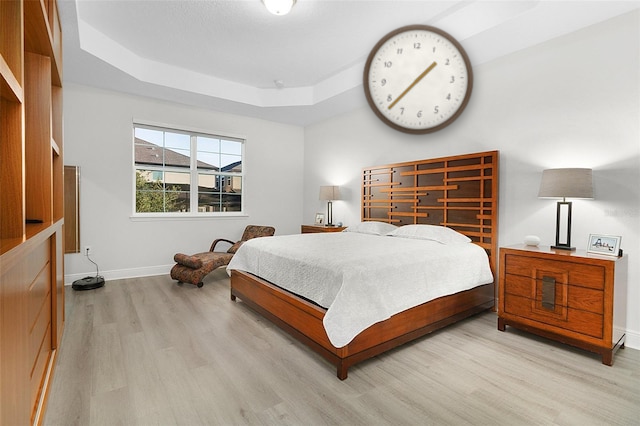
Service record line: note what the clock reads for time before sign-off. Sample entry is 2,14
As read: 1,38
